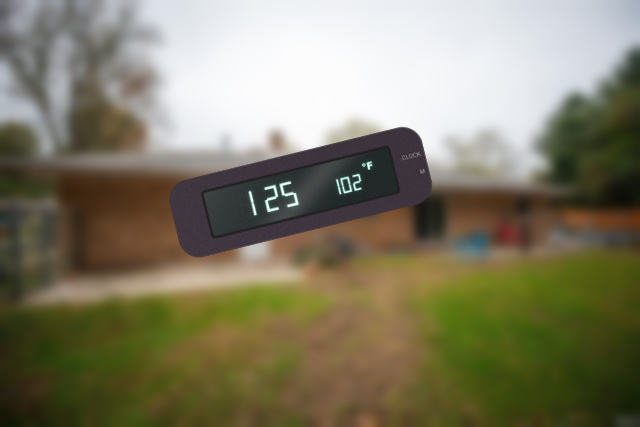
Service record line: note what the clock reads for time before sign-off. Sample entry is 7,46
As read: 1,25
